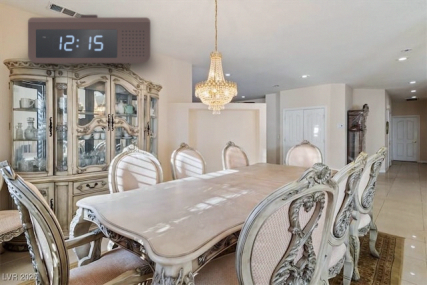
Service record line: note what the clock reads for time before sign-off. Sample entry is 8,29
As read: 12,15
